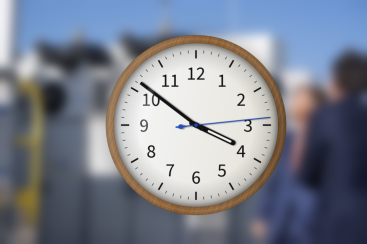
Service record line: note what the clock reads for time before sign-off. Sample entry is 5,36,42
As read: 3,51,14
